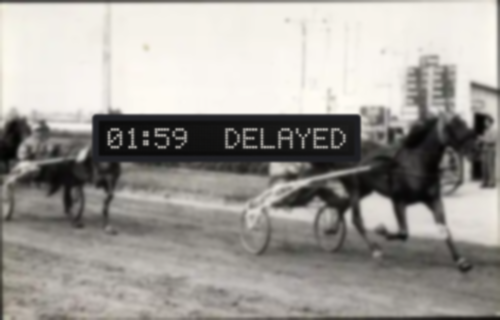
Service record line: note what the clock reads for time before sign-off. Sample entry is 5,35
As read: 1,59
